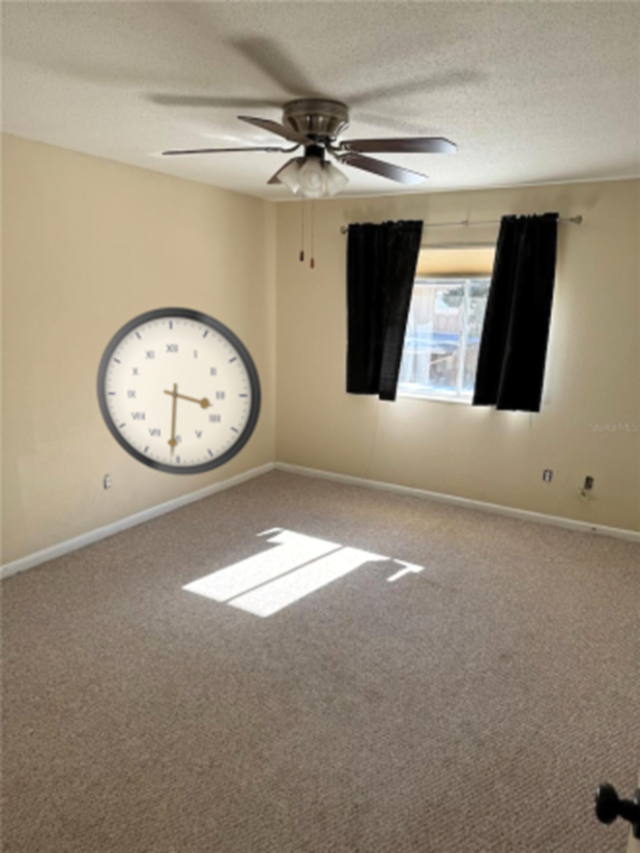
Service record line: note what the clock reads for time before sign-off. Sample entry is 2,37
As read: 3,31
